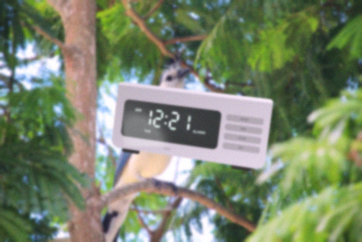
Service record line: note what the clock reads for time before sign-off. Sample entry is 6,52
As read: 12,21
